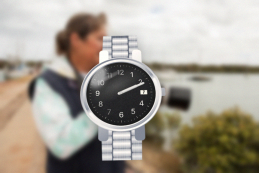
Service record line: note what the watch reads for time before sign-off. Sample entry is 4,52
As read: 2,11
